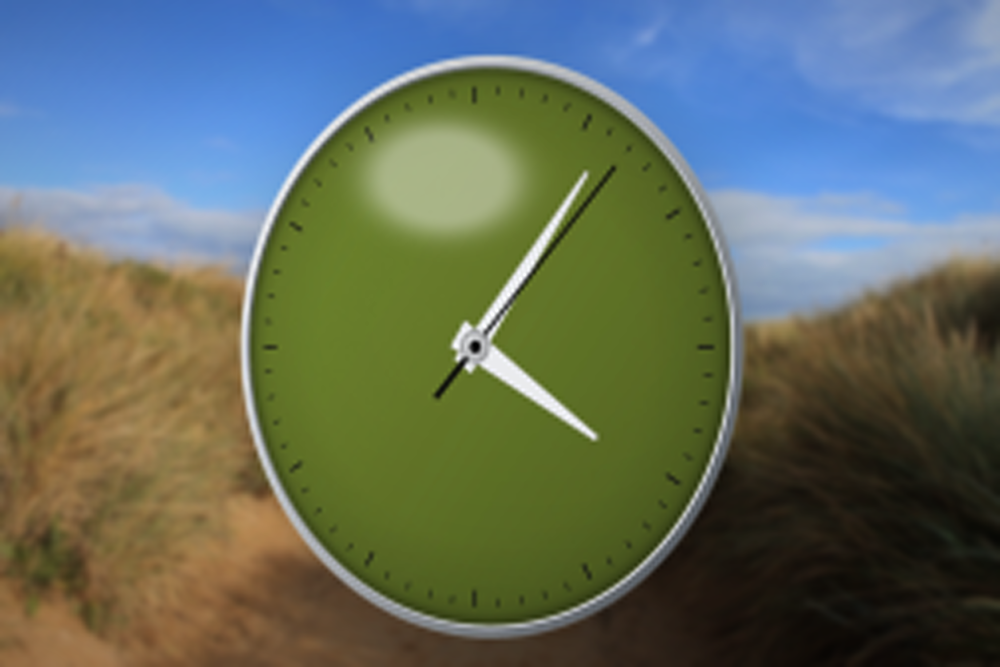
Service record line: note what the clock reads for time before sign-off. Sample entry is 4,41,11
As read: 4,06,07
